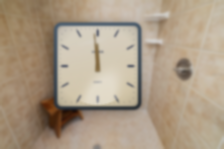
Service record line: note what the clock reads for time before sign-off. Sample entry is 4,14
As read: 11,59
